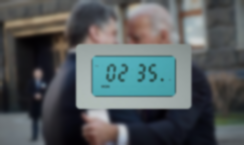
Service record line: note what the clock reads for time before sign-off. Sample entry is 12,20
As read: 2,35
